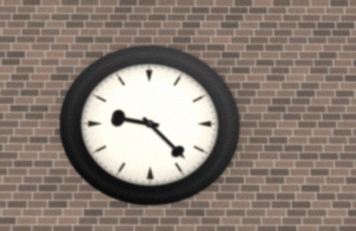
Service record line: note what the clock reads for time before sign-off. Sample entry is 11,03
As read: 9,23
